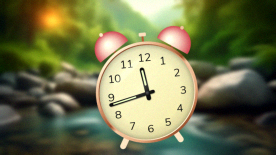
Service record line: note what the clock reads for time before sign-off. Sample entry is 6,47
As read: 11,43
